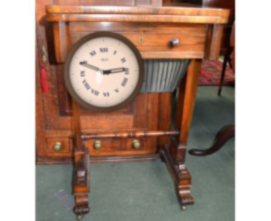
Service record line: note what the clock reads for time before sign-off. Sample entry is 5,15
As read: 2,49
